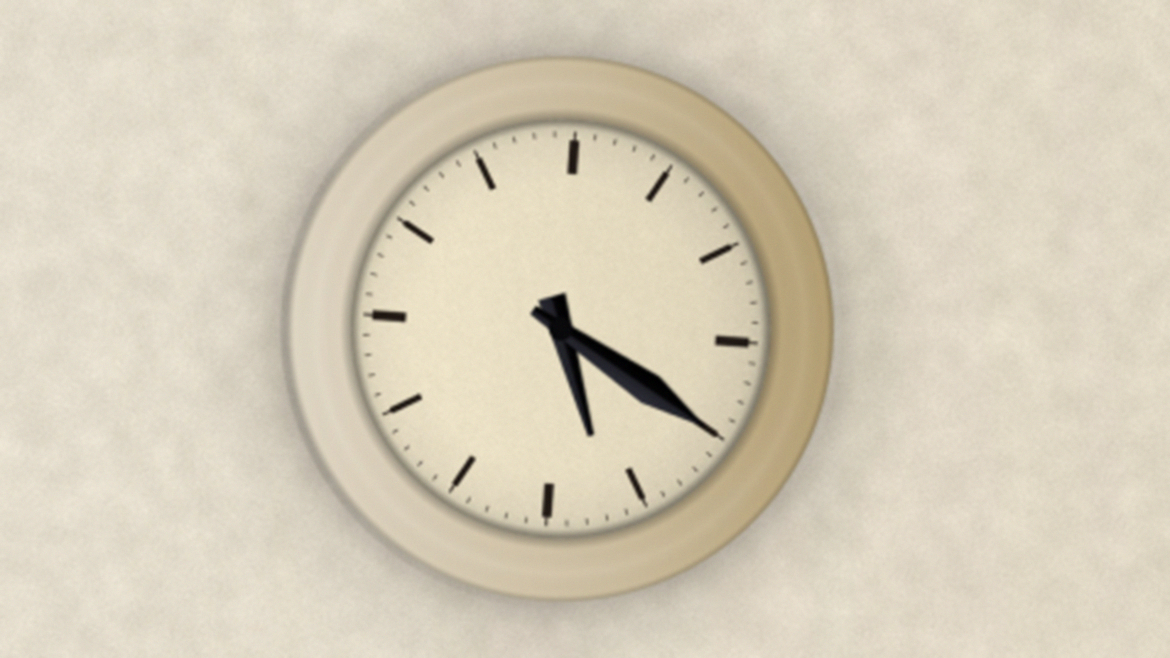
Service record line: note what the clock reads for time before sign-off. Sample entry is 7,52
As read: 5,20
